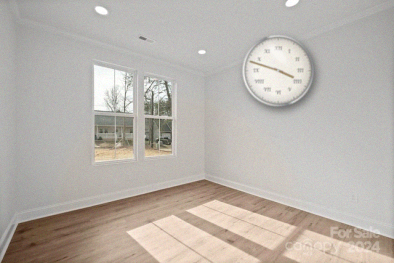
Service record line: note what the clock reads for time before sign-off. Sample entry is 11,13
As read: 3,48
